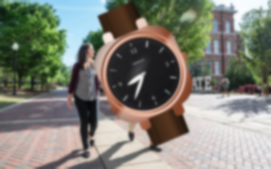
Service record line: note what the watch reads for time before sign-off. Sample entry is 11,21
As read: 8,37
